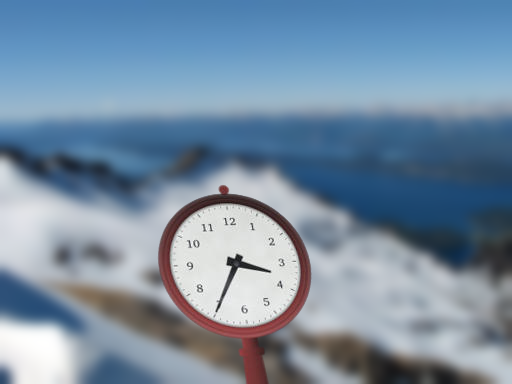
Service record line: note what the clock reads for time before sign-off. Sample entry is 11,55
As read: 3,35
